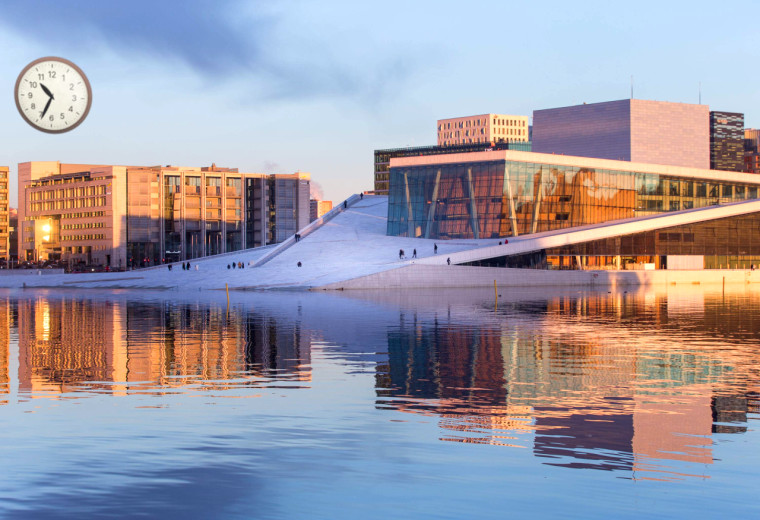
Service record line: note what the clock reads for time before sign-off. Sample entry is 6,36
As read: 10,34
